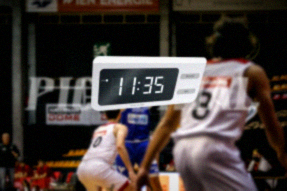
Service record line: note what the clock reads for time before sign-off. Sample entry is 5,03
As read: 11,35
